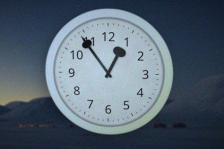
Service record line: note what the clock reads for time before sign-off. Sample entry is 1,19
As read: 12,54
